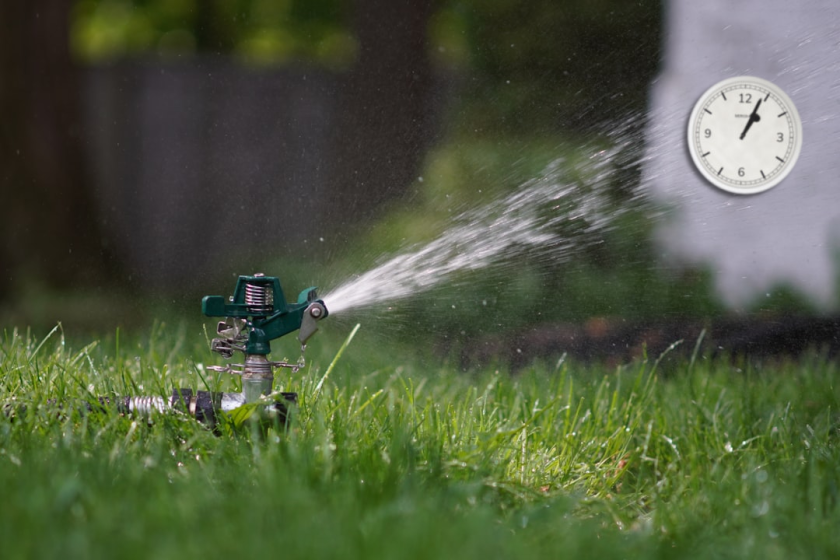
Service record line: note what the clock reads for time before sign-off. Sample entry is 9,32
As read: 1,04
